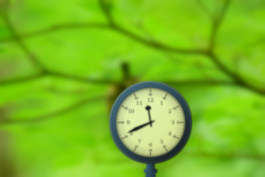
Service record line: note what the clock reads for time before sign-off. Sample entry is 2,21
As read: 11,41
